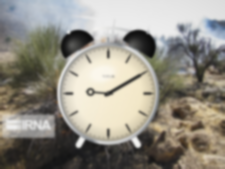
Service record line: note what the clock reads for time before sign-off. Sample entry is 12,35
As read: 9,10
